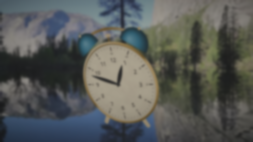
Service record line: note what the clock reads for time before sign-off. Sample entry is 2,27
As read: 12,48
